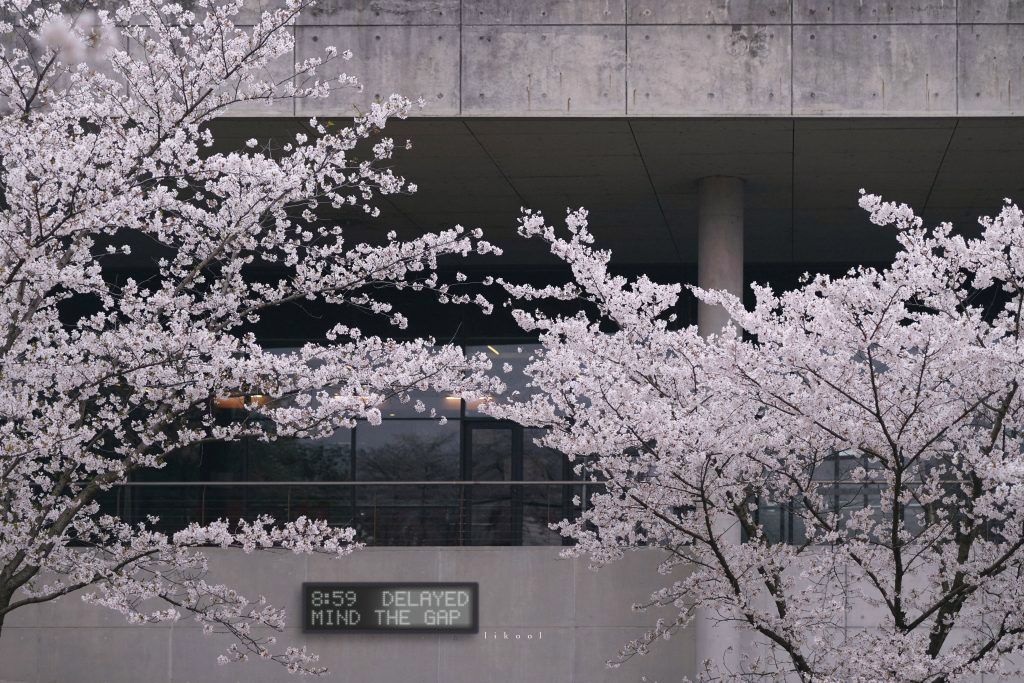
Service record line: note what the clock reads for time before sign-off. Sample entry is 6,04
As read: 8,59
